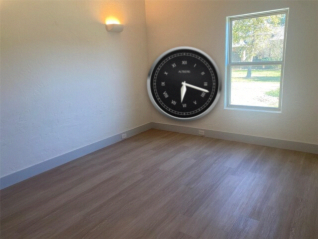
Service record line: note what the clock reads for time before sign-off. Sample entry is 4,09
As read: 6,18
